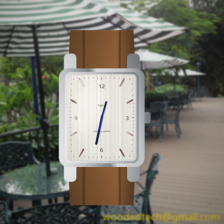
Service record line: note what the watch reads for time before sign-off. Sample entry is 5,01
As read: 12,32
